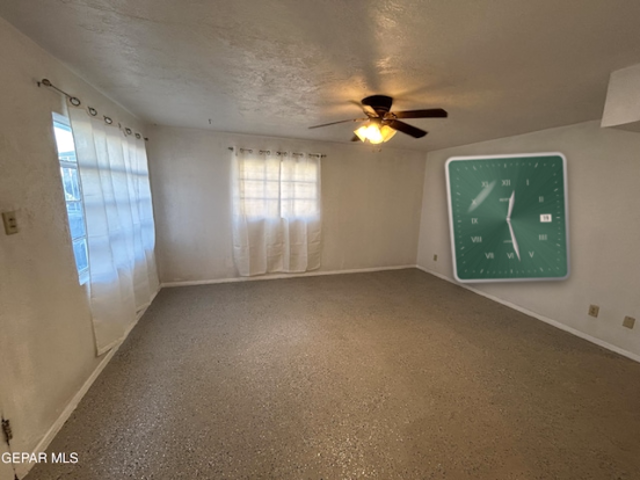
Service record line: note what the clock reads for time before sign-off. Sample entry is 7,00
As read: 12,28
